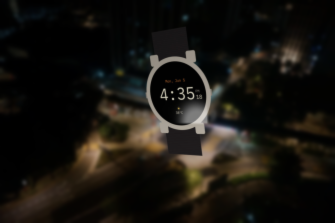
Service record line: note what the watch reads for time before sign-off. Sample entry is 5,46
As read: 4,35
